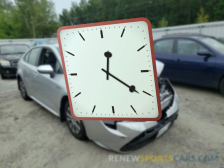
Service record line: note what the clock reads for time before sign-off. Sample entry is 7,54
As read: 12,21
